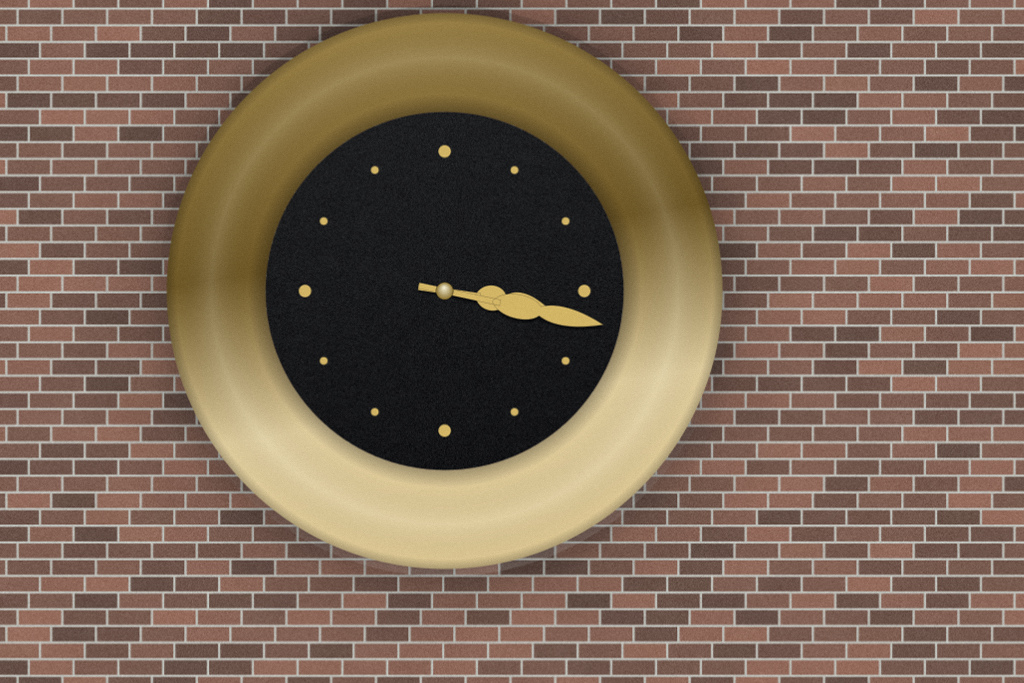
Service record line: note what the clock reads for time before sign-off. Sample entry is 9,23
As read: 3,17
